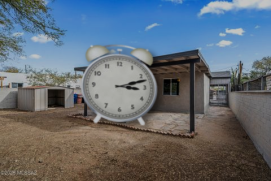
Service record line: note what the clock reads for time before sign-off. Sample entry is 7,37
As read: 3,12
